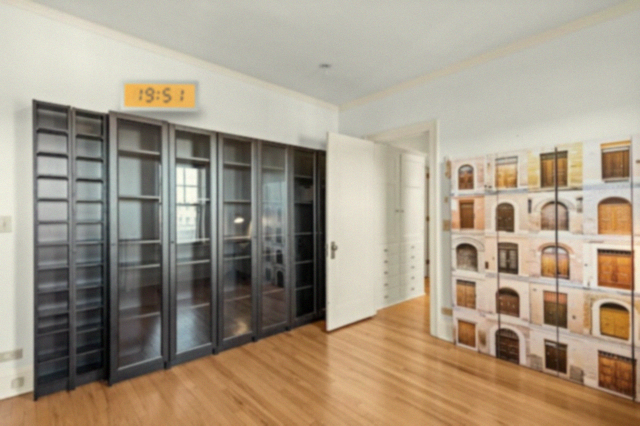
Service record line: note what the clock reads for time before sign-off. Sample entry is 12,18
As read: 19,51
